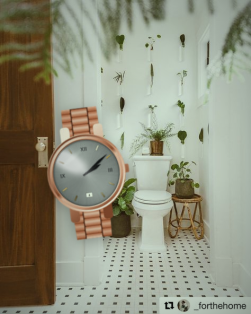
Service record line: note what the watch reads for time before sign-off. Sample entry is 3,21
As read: 2,09
